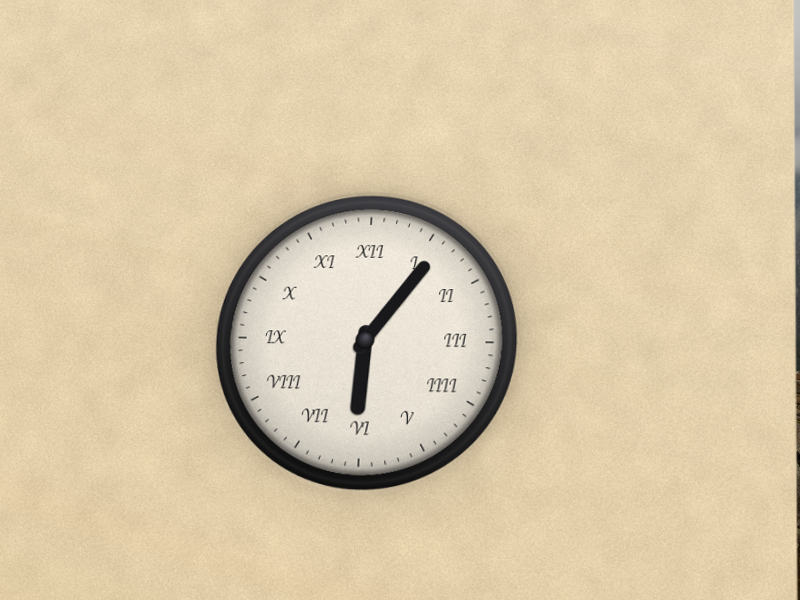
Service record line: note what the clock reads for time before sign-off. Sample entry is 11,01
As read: 6,06
